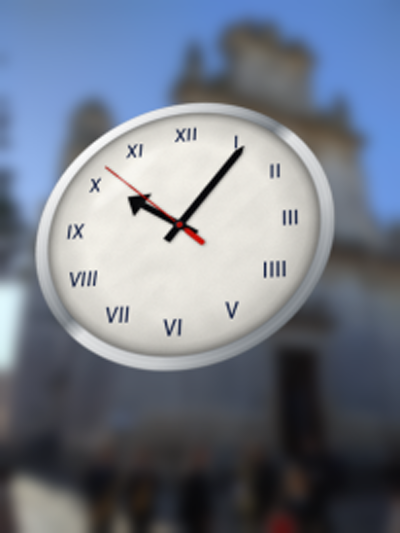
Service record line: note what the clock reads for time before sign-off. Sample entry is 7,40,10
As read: 10,05,52
